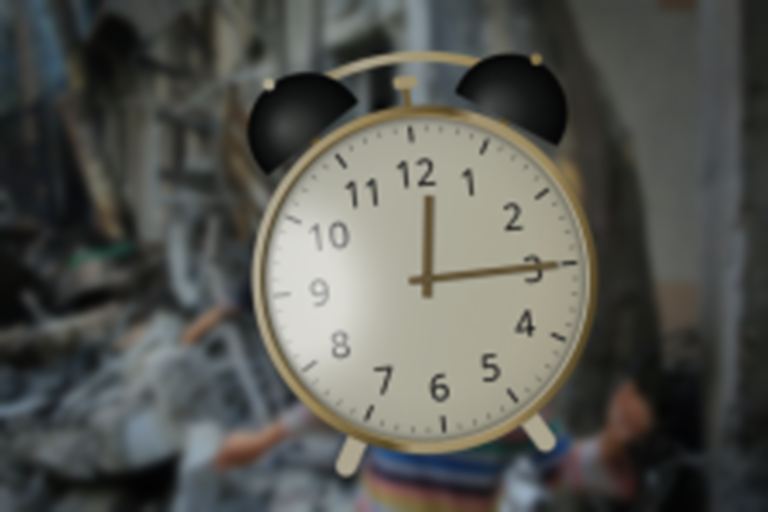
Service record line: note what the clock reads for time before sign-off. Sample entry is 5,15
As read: 12,15
